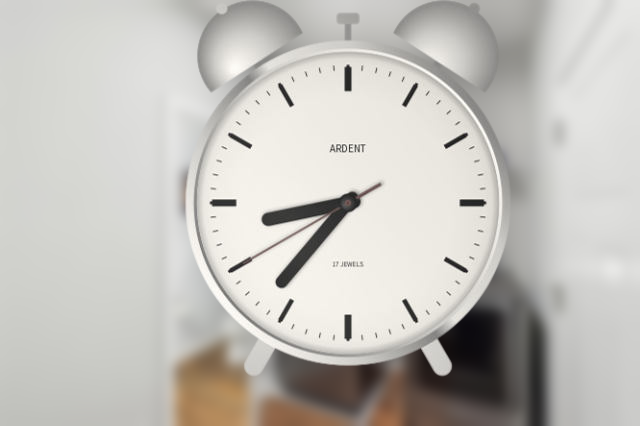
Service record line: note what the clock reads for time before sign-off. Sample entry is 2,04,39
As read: 8,36,40
